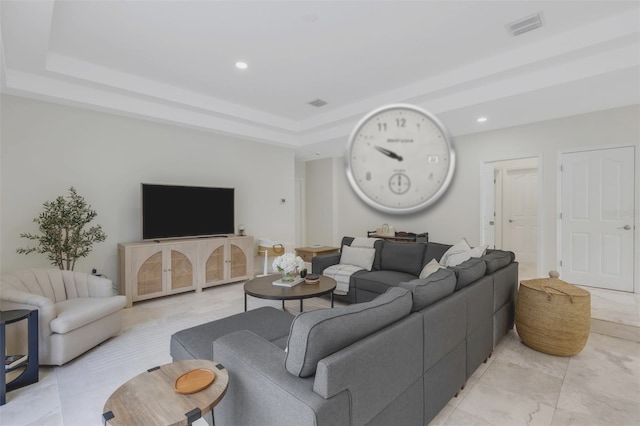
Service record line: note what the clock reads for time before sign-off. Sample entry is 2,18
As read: 9,49
